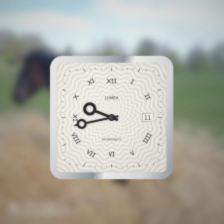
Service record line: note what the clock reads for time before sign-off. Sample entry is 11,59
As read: 9,43
